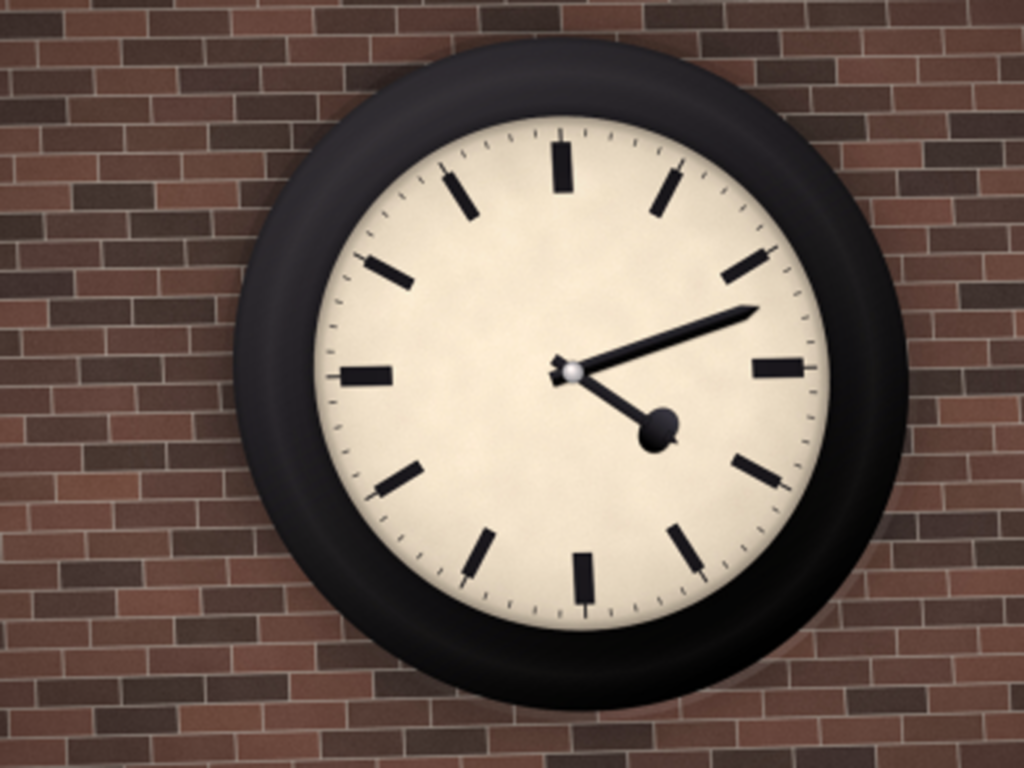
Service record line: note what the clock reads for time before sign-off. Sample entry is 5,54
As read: 4,12
